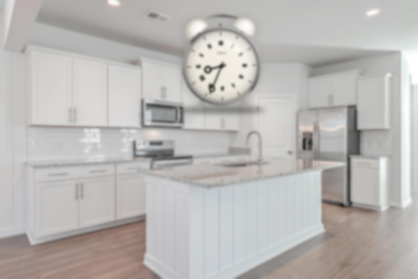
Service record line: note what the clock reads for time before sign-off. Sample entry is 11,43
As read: 8,34
